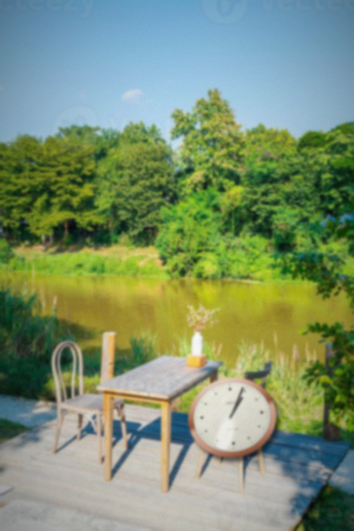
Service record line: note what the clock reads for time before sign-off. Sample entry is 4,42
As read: 1,04
